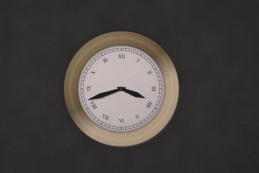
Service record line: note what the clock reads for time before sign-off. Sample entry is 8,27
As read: 3,42
